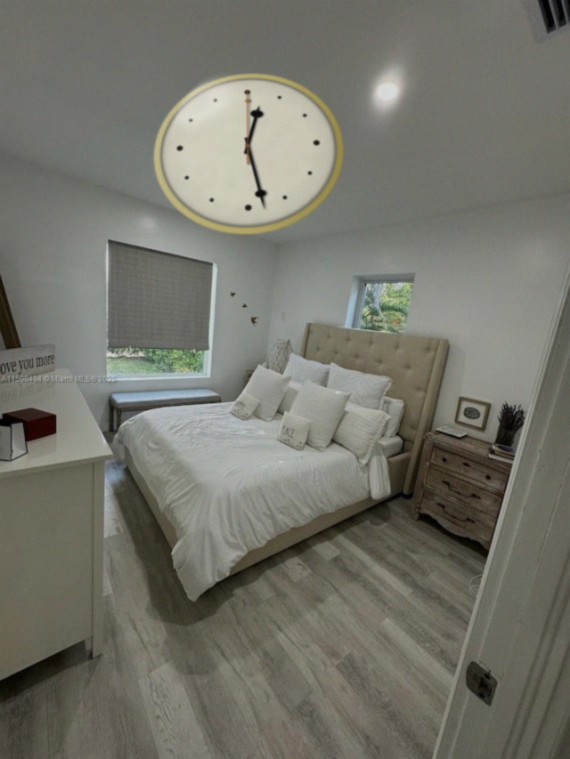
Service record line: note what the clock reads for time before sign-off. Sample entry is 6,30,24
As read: 12,28,00
